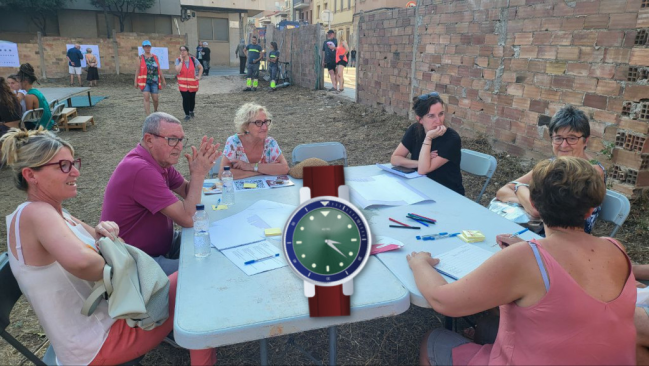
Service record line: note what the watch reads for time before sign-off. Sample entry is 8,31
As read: 3,22
